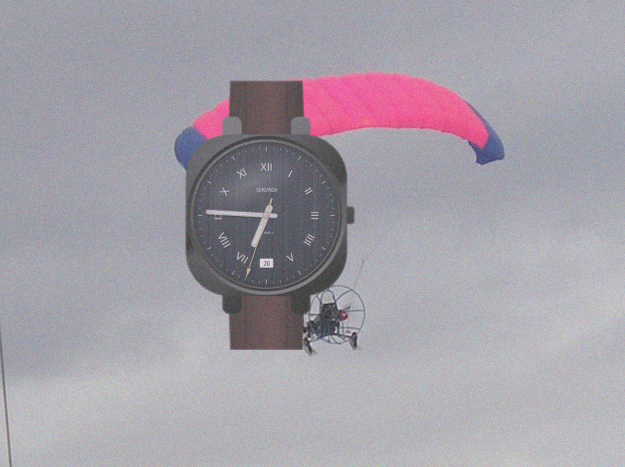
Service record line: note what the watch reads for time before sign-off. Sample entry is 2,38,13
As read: 6,45,33
